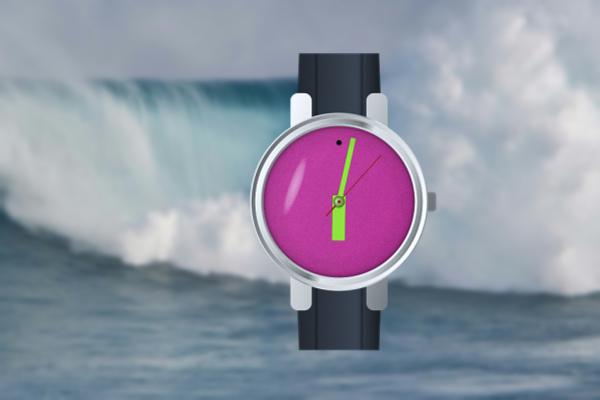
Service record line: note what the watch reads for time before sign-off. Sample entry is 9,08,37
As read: 6,02,07
